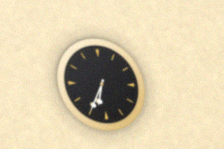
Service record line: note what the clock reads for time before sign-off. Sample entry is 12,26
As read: 6,35
